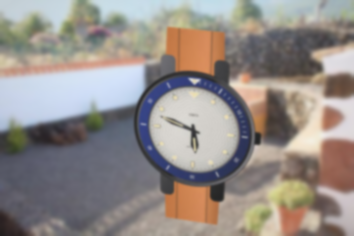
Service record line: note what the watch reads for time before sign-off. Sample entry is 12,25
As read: 5,48
